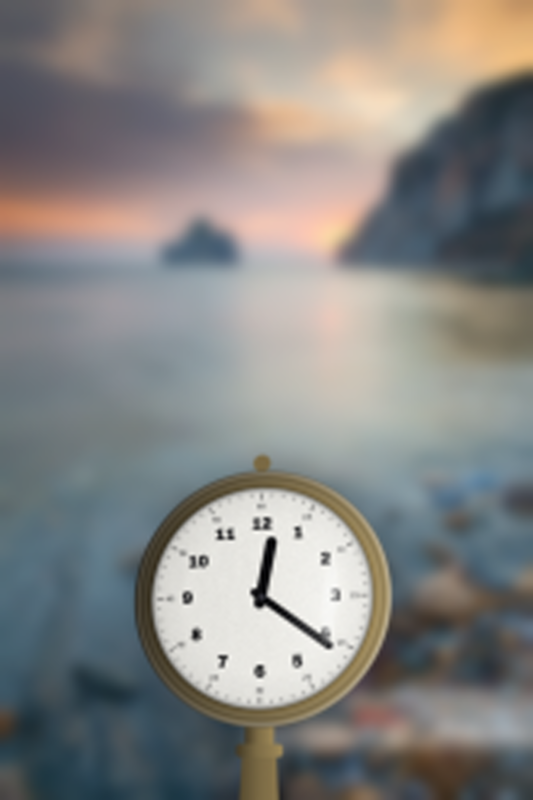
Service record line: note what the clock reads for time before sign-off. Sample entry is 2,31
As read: 12,21
